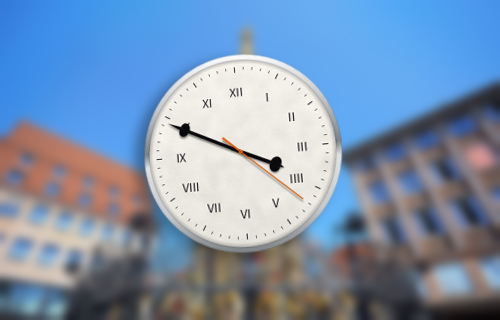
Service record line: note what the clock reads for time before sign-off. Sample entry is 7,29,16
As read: 3,49,22
